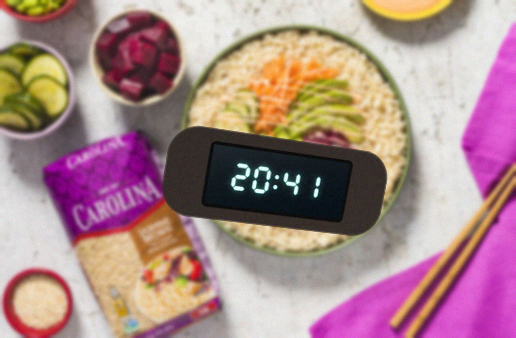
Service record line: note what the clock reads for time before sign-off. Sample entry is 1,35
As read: 20,41
